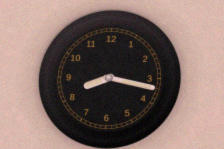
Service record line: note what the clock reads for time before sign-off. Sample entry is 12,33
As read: 8,17
